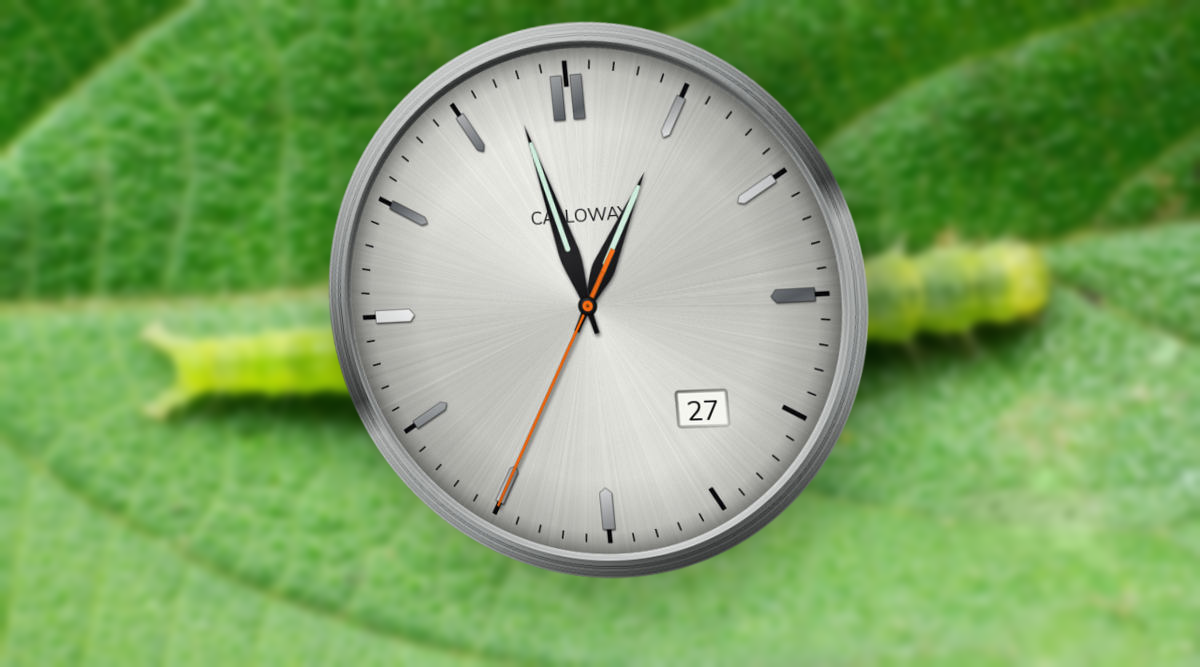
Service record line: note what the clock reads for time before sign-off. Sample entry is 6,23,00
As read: 12,57,35
